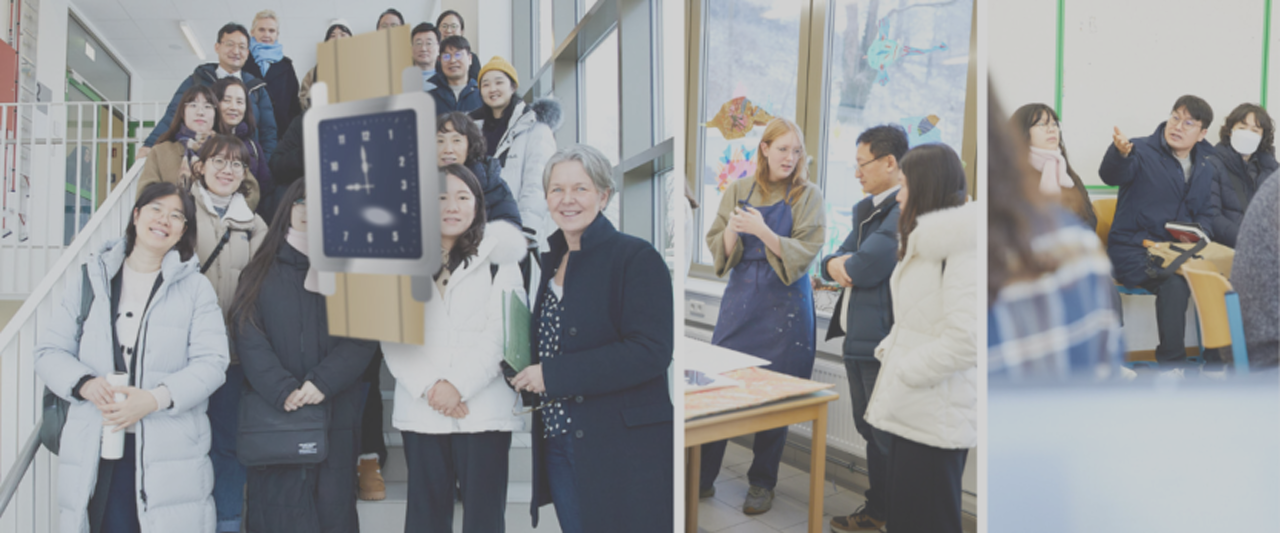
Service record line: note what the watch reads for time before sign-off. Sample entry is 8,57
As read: 8,59
